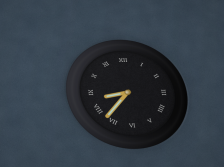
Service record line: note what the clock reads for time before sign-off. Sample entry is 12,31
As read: 8,37
